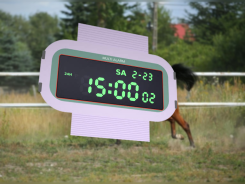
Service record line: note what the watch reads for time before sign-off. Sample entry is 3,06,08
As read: 15,00,02
